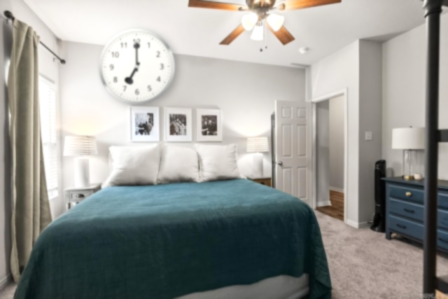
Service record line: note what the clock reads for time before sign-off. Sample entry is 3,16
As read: 7,00
